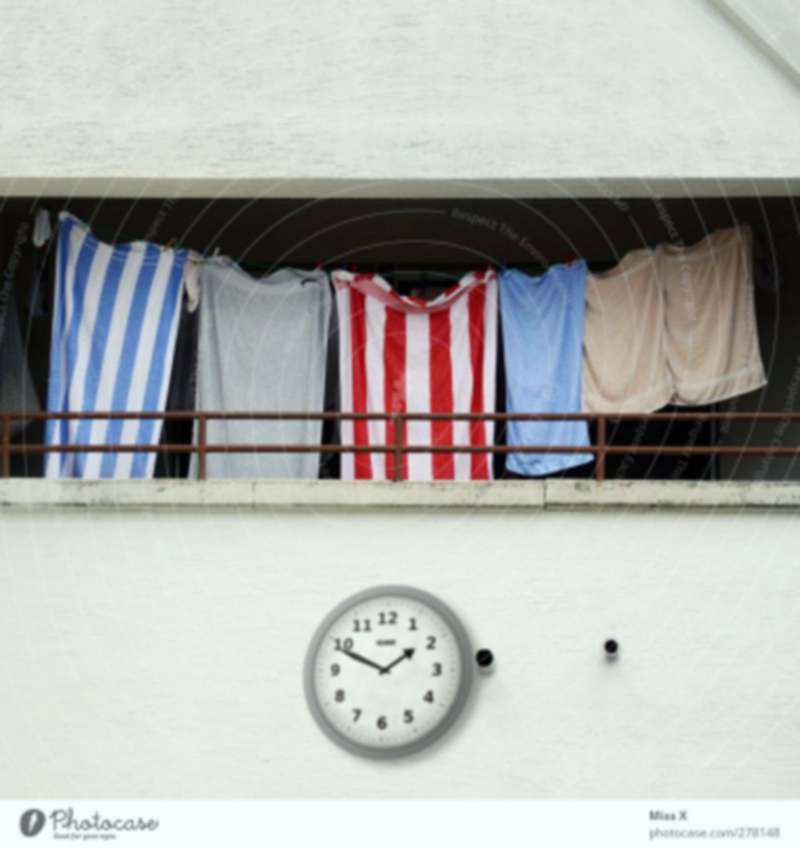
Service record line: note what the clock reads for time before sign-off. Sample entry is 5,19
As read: 1,49
